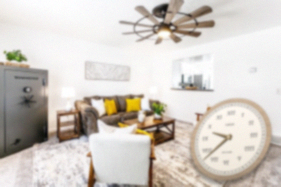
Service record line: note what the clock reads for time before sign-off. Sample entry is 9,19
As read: 9,38
